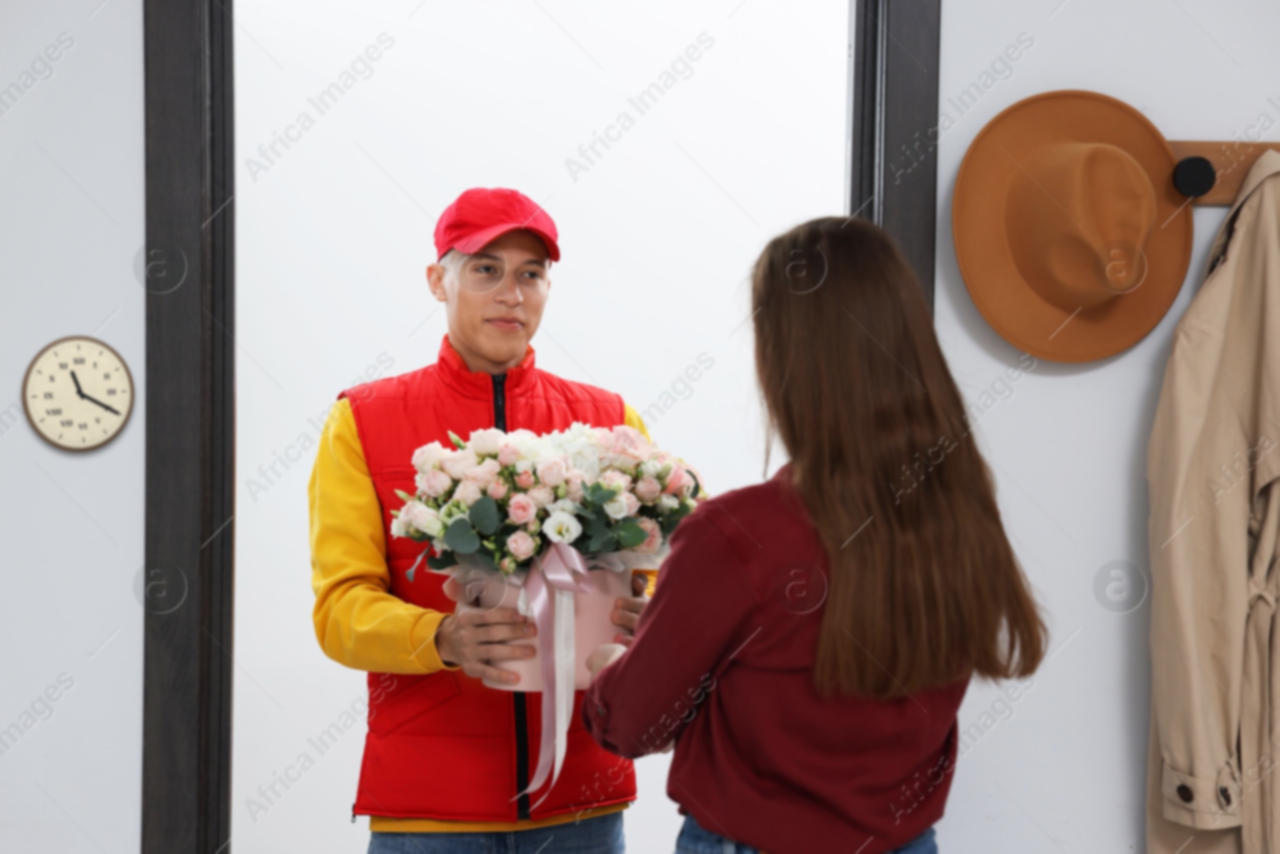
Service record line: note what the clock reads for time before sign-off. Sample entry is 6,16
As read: 11,20
